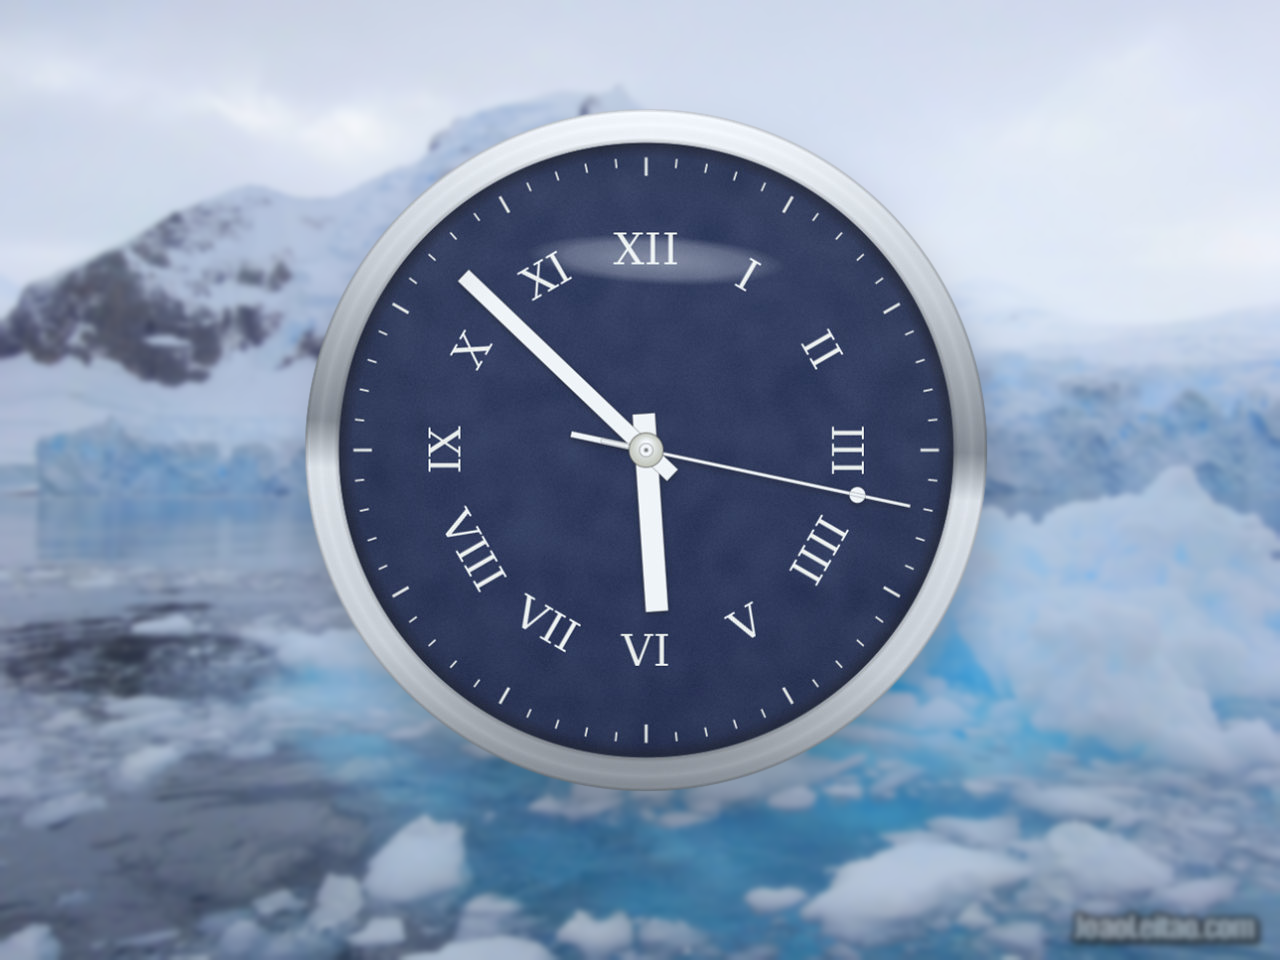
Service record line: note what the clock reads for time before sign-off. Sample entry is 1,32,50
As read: 5,52,17
